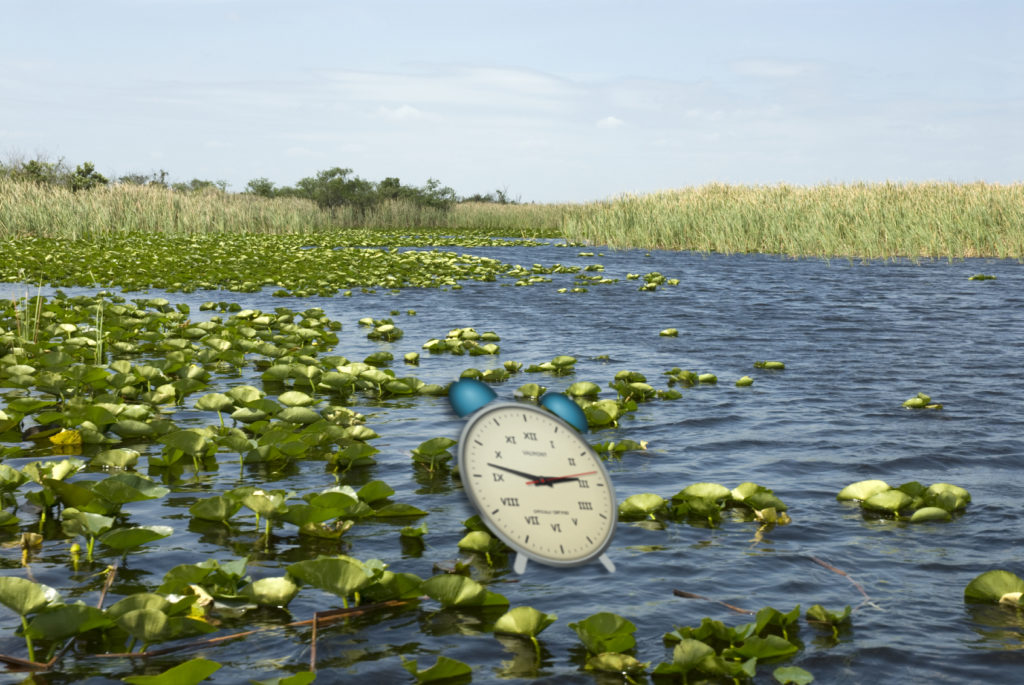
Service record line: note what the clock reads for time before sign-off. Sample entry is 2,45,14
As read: 2,47,13
